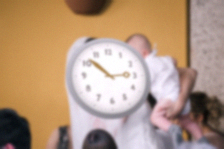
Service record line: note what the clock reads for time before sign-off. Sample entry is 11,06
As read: 2,52
